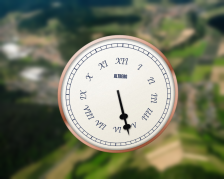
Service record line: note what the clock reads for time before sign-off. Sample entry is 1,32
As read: 5,27
